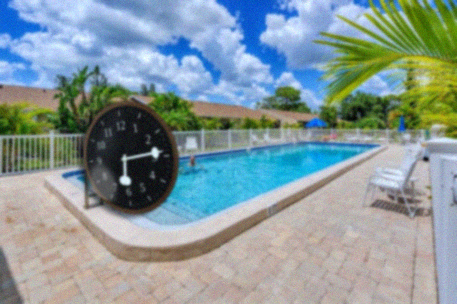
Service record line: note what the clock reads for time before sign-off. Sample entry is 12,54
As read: 6,14
